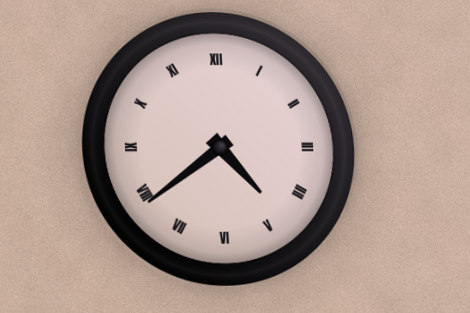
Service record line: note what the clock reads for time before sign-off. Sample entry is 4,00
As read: 4,39
